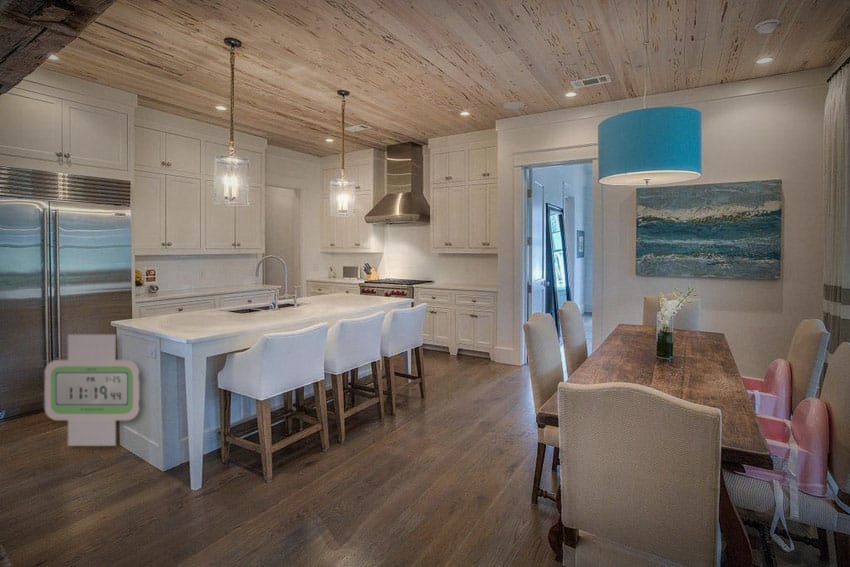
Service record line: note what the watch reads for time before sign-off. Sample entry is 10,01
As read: 11,19
